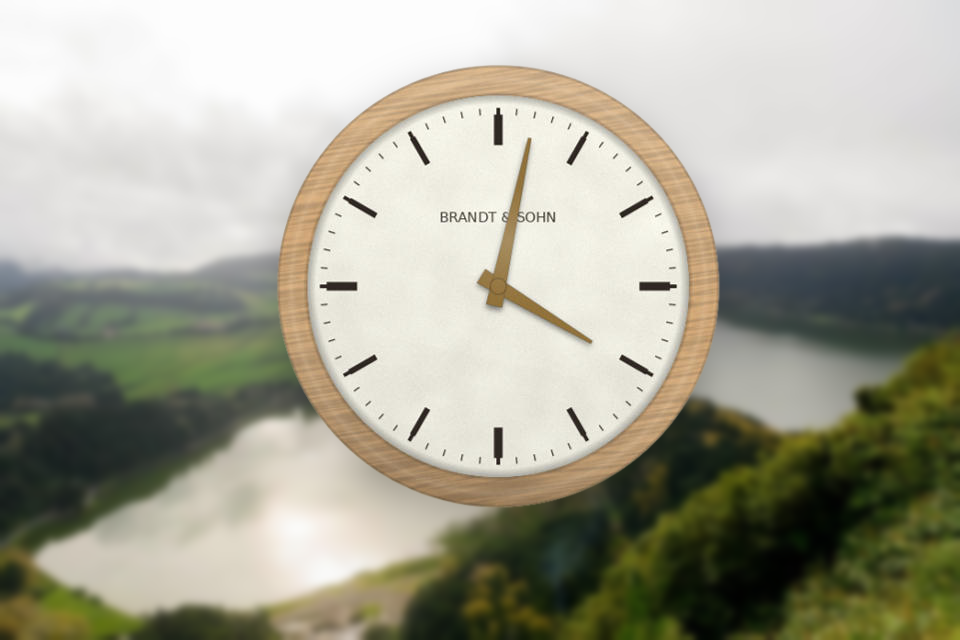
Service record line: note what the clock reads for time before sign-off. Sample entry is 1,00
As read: 4,02
